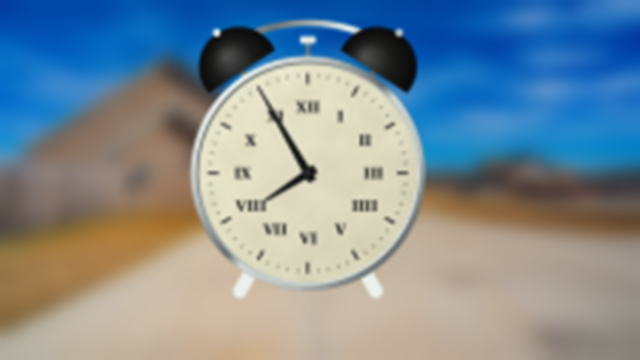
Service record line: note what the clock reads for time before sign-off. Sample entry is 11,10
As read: 7,55
